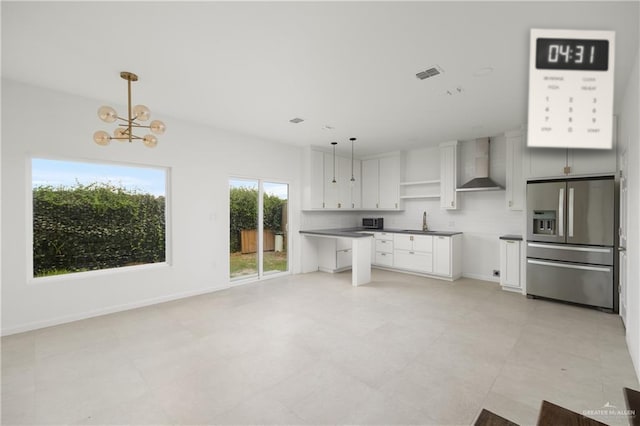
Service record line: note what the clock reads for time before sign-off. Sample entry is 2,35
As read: 4,31
